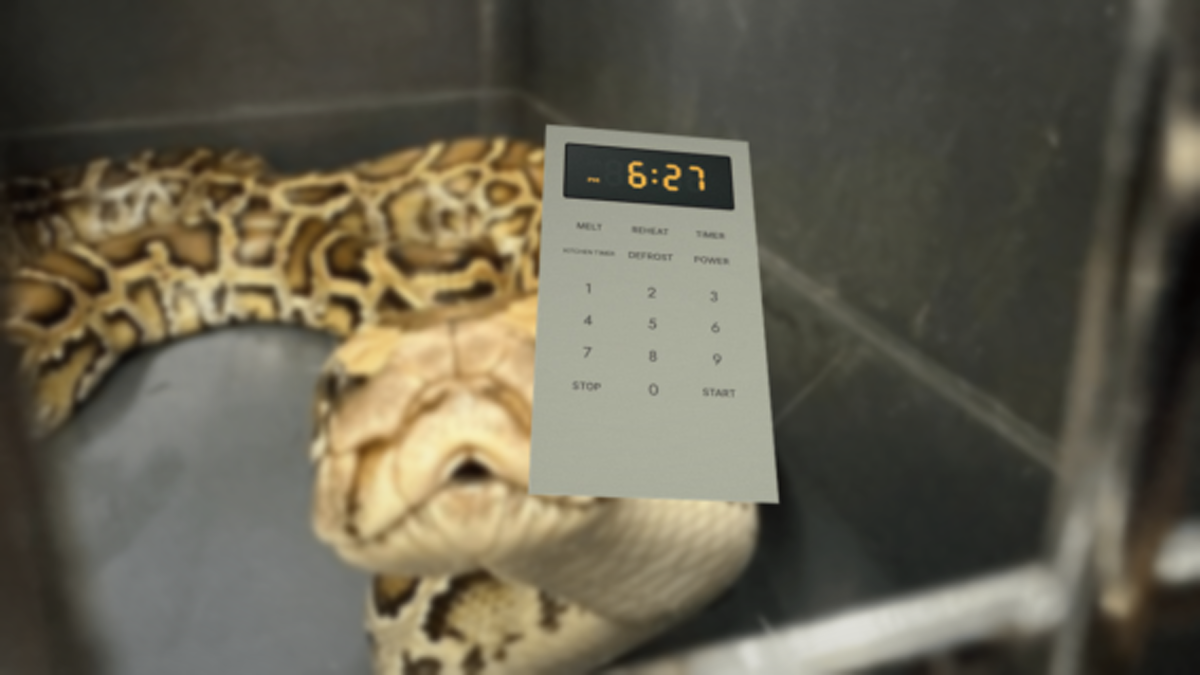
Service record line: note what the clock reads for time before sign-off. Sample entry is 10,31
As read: 6,27
